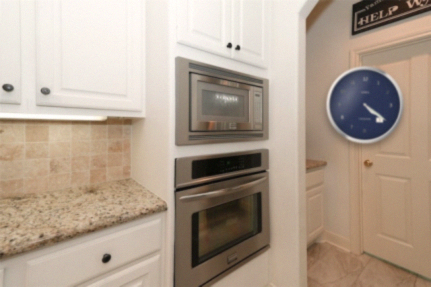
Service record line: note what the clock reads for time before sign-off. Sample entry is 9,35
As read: 4,21
